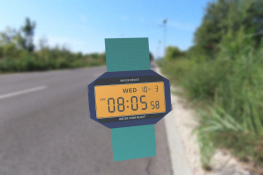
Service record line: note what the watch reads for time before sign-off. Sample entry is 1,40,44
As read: 8,05,58
